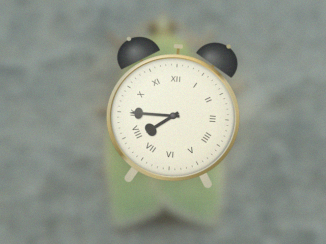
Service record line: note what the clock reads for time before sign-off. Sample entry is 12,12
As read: 7,45
